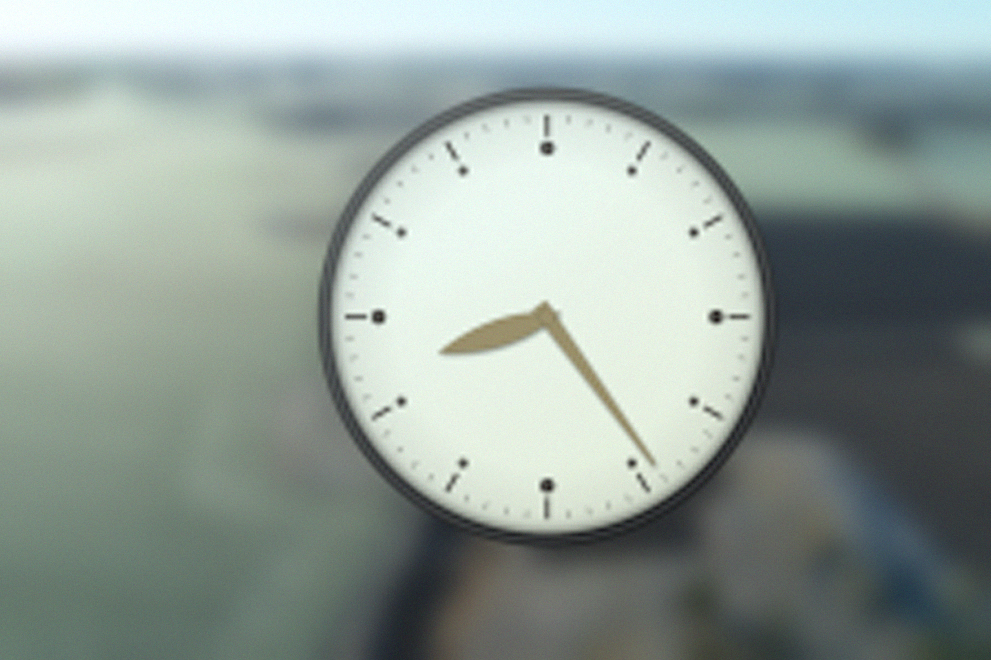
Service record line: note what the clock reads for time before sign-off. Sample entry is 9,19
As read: 8,24
